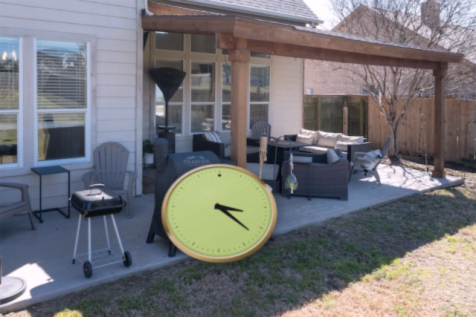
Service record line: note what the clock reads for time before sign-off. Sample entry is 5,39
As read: 3,22
